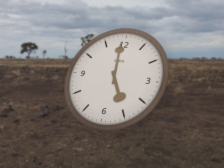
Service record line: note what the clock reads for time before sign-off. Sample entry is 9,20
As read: 4,59
